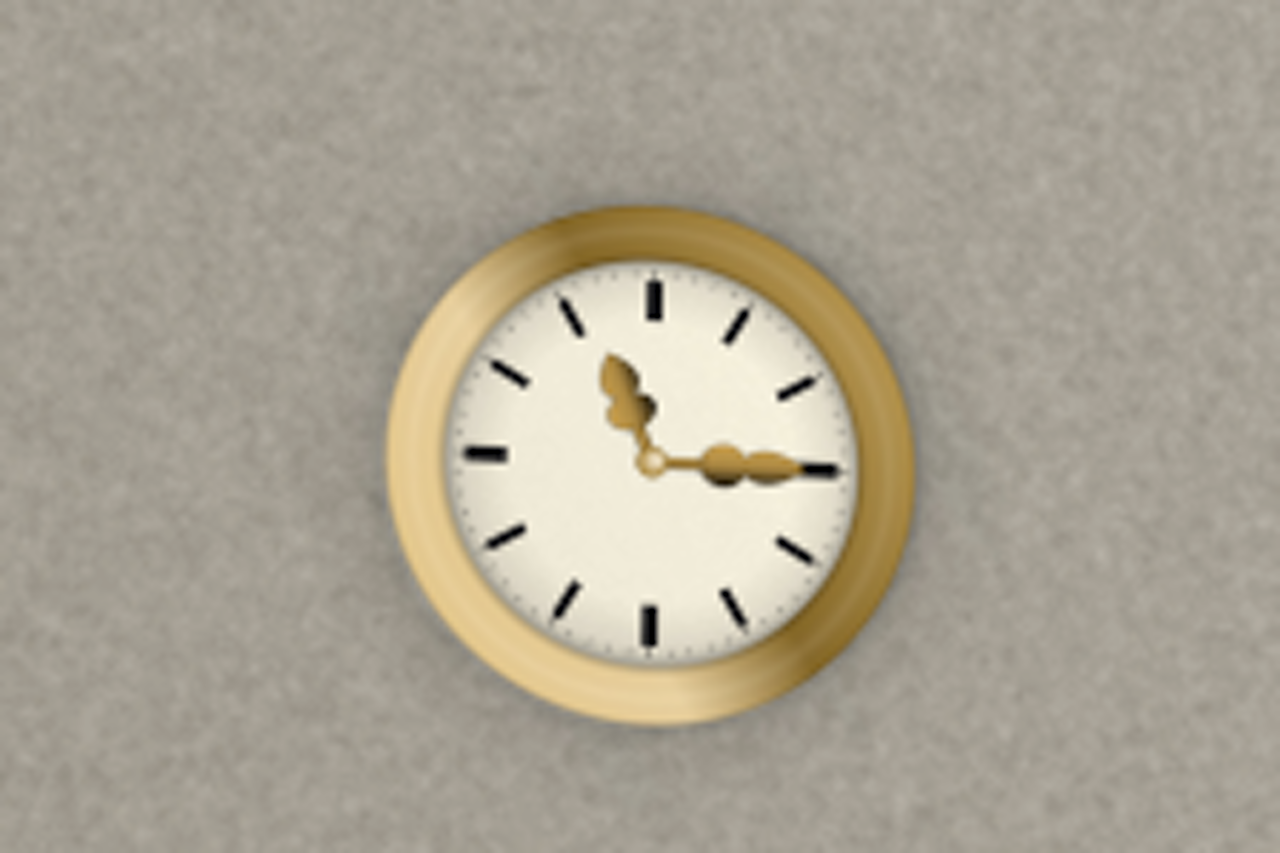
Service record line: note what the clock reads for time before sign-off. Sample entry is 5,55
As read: 11,15
